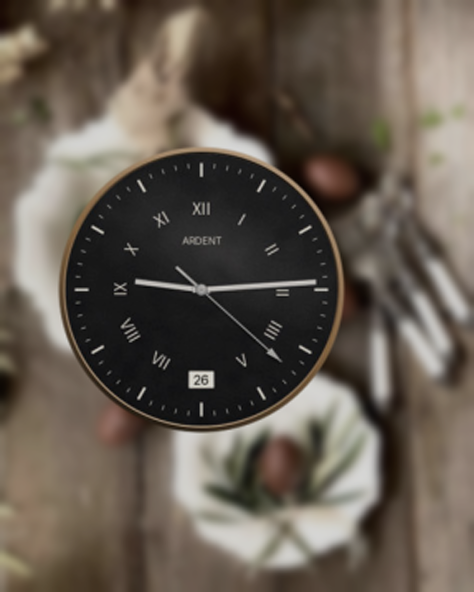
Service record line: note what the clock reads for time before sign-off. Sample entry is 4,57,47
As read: 9,14,22
